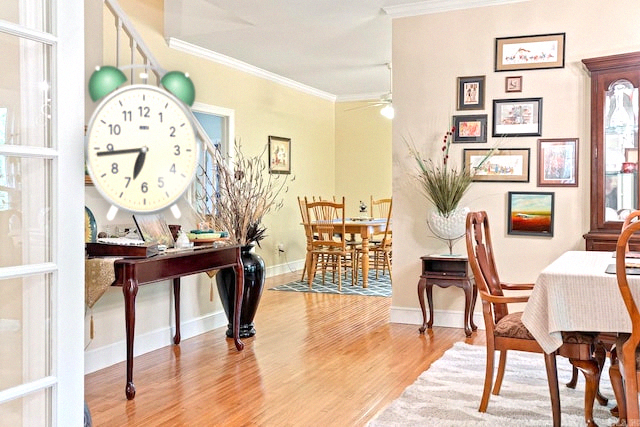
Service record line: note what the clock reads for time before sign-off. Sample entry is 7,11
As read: 6,44
